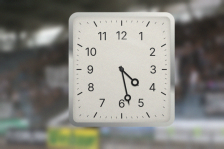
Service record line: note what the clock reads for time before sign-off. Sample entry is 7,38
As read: 4,28
